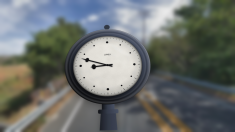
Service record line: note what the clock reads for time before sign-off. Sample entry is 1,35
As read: 8,48
